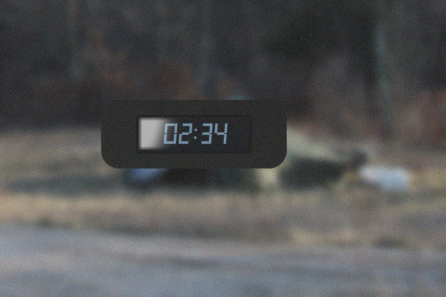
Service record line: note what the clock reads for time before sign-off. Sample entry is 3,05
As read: 2,34
